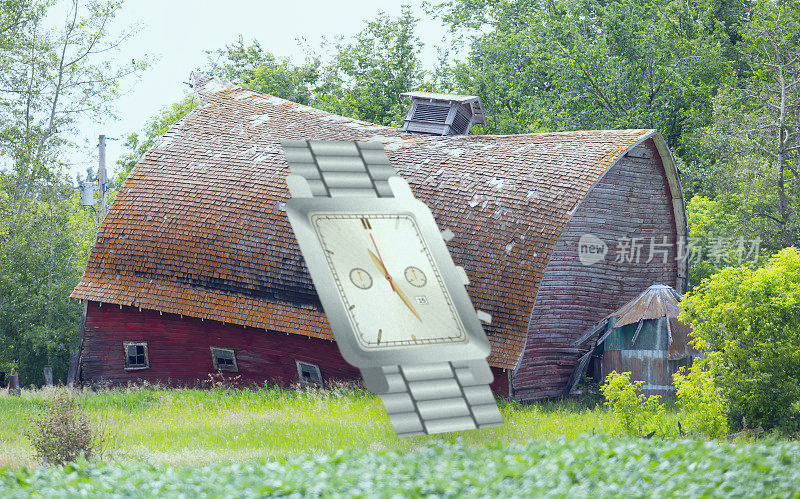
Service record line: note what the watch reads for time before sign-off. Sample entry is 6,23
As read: 11,27
